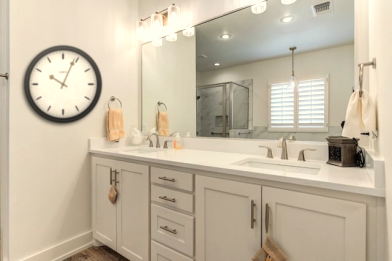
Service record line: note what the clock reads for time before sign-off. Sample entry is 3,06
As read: 10,04
